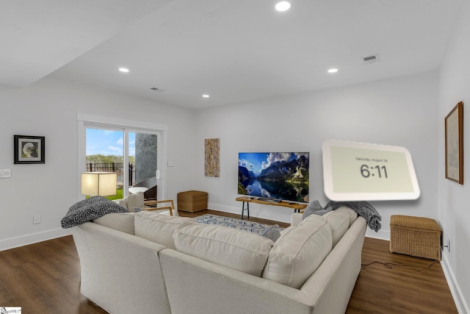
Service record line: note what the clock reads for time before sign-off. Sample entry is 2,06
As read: 6,11
